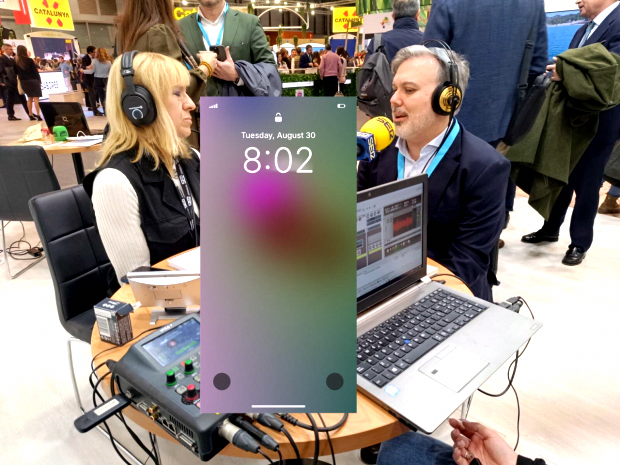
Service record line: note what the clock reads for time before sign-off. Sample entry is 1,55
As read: 8,02
